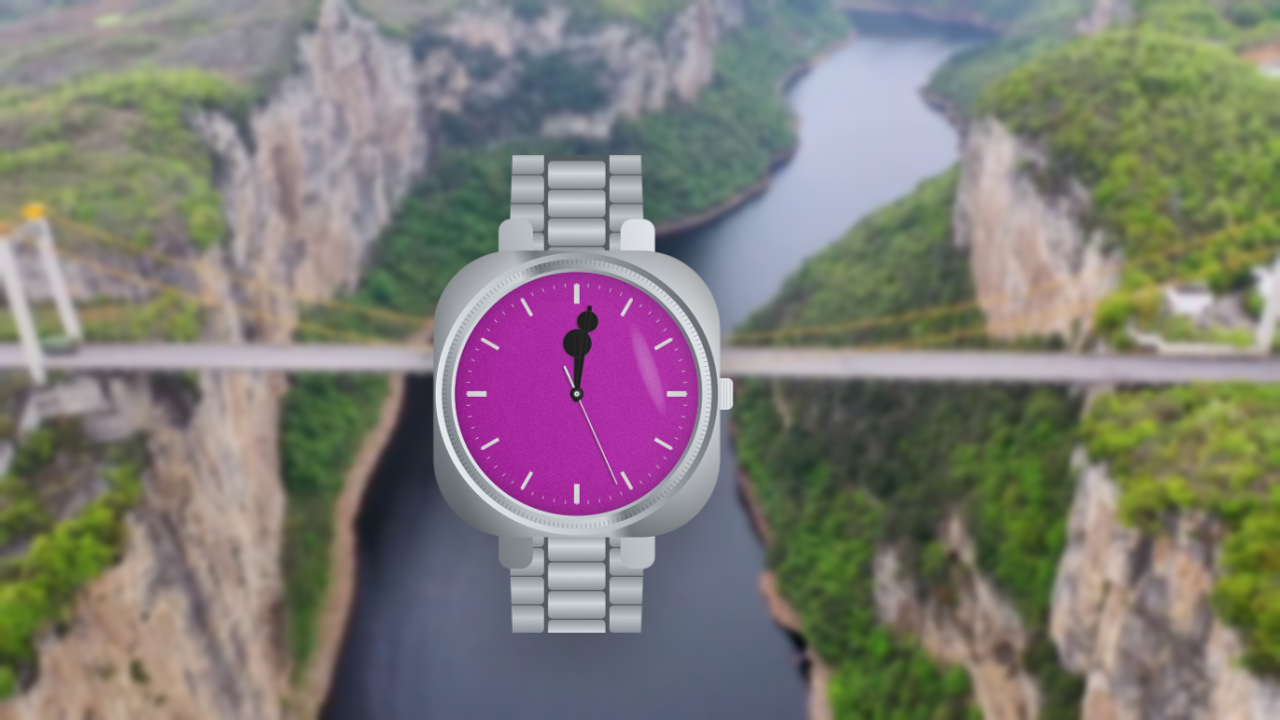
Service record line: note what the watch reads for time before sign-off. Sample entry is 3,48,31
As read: 12,01,26
